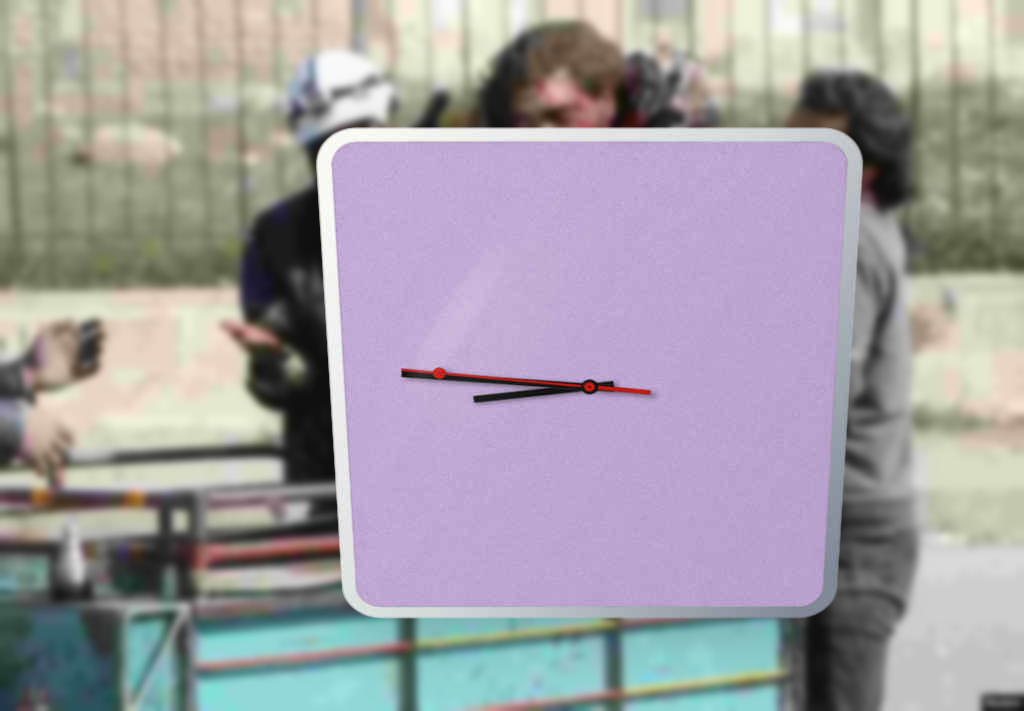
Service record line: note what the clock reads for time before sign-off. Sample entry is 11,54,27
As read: 8,45,46
